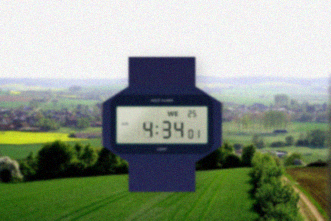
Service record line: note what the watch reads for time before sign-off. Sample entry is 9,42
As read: 4,34
